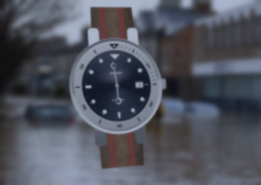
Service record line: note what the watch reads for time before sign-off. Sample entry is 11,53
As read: 5,59
